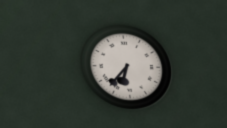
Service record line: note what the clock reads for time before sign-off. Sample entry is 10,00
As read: 6,37
